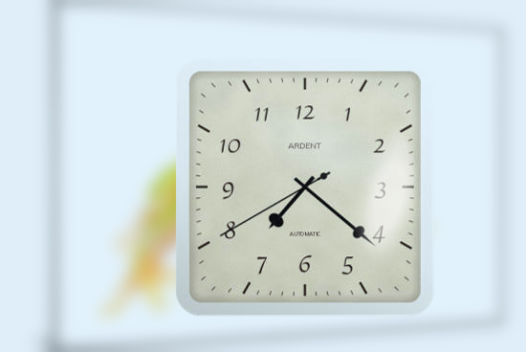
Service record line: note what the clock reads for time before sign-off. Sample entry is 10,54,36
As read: 7,21,40
